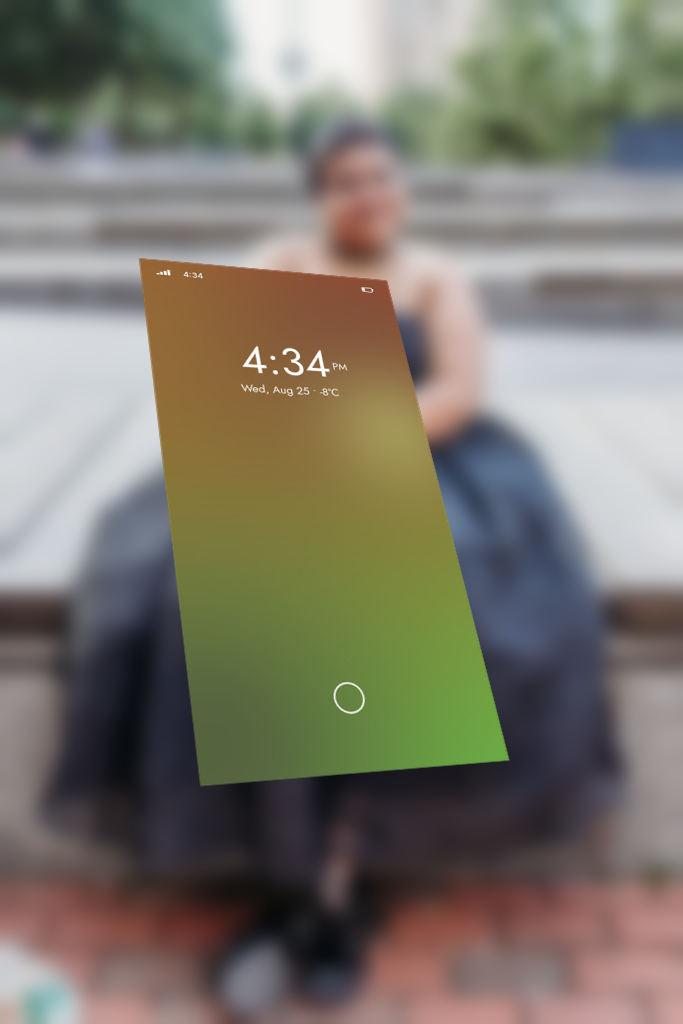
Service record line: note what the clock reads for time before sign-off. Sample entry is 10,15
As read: 4,34
